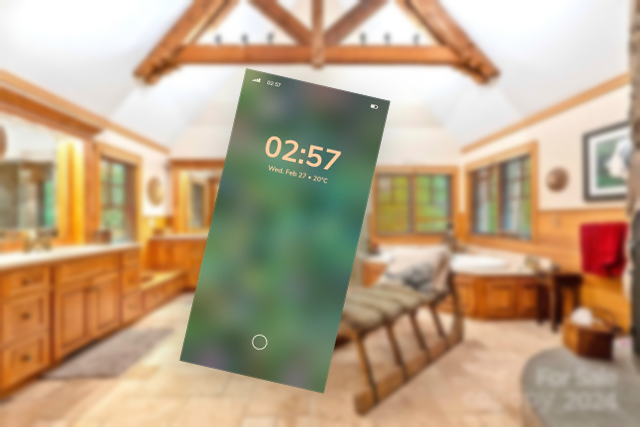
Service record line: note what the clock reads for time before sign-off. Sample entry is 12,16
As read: 2,57
